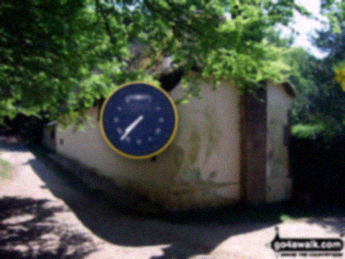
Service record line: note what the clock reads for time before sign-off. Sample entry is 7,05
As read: 7,37
